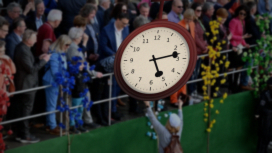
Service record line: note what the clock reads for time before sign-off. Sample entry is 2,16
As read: 5,13
